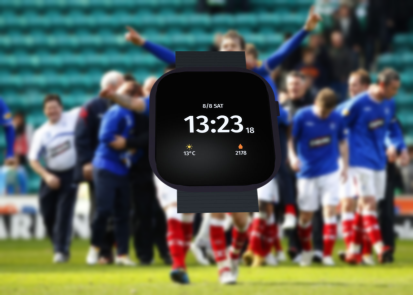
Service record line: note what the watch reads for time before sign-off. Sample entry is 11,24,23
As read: 13,23,18
